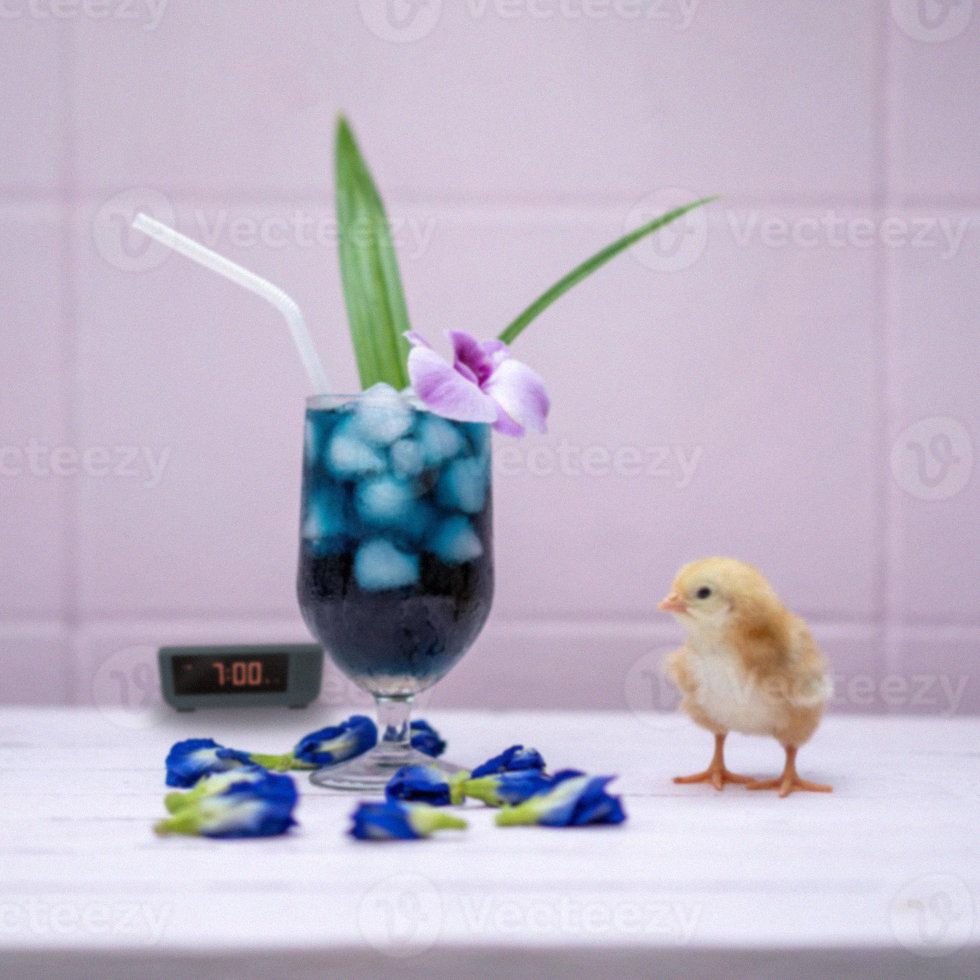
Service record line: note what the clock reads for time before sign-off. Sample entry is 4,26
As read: 7,00
